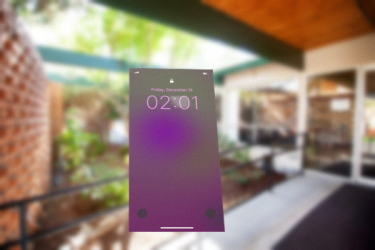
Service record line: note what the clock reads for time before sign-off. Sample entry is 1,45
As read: 2,01
